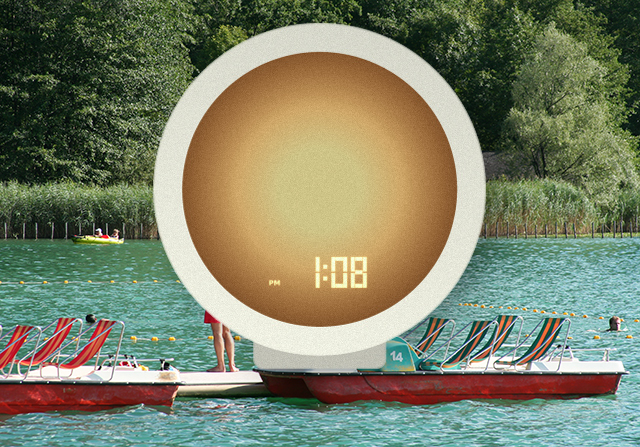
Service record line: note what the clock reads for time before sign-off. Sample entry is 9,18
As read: 1,08
